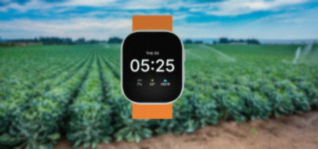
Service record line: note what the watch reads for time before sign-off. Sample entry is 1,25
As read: 5,25
